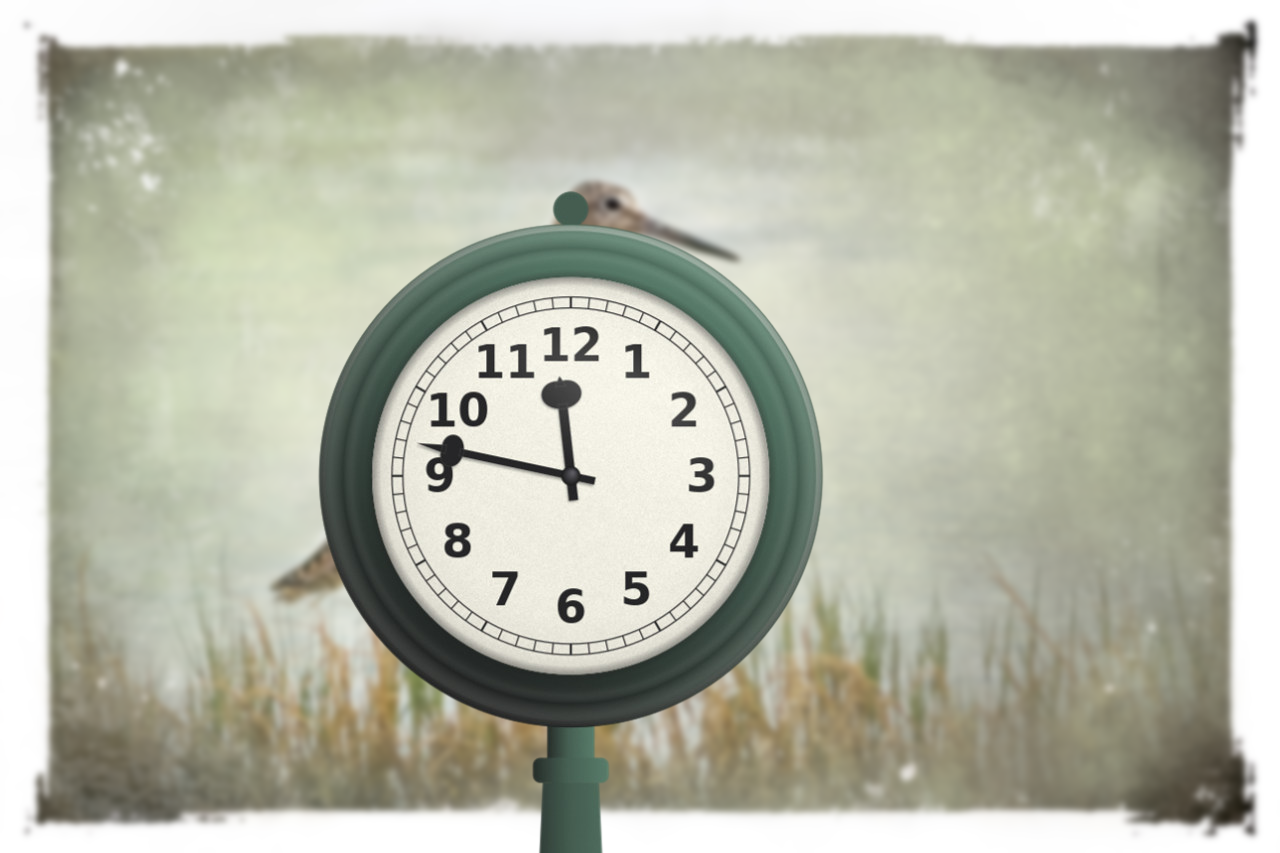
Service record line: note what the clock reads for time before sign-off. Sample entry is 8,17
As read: 11,47
